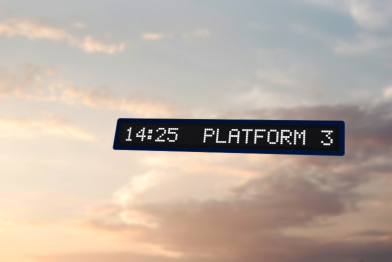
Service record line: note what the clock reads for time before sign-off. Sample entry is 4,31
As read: 14,25
